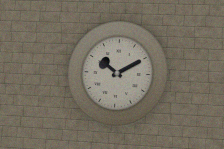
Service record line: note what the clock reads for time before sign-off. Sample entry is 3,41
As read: 10,10
